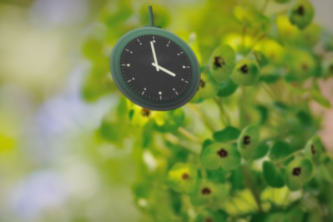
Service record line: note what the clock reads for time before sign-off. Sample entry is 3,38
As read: 3,59
